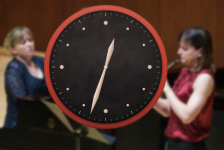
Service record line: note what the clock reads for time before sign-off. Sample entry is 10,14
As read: 12,33
